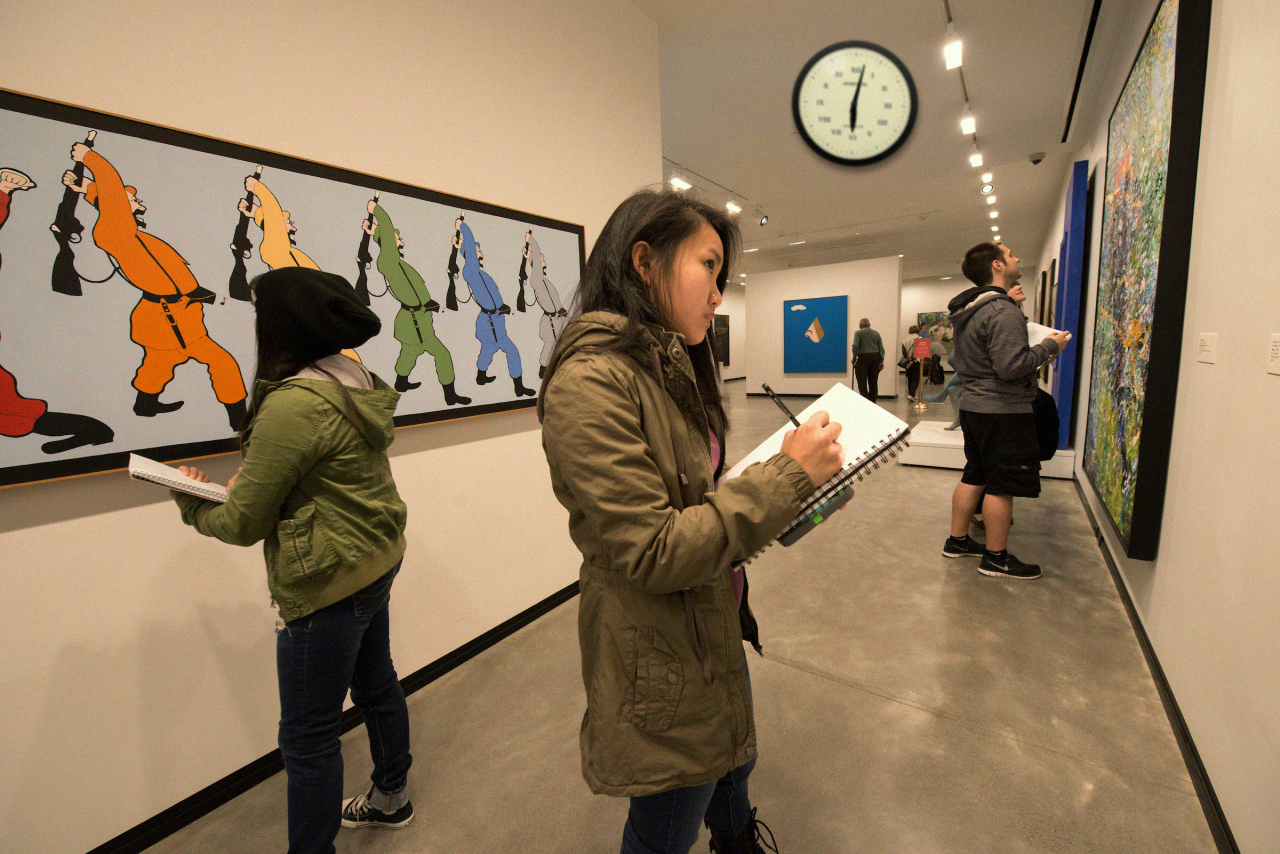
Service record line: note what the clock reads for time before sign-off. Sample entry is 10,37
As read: 6,02
